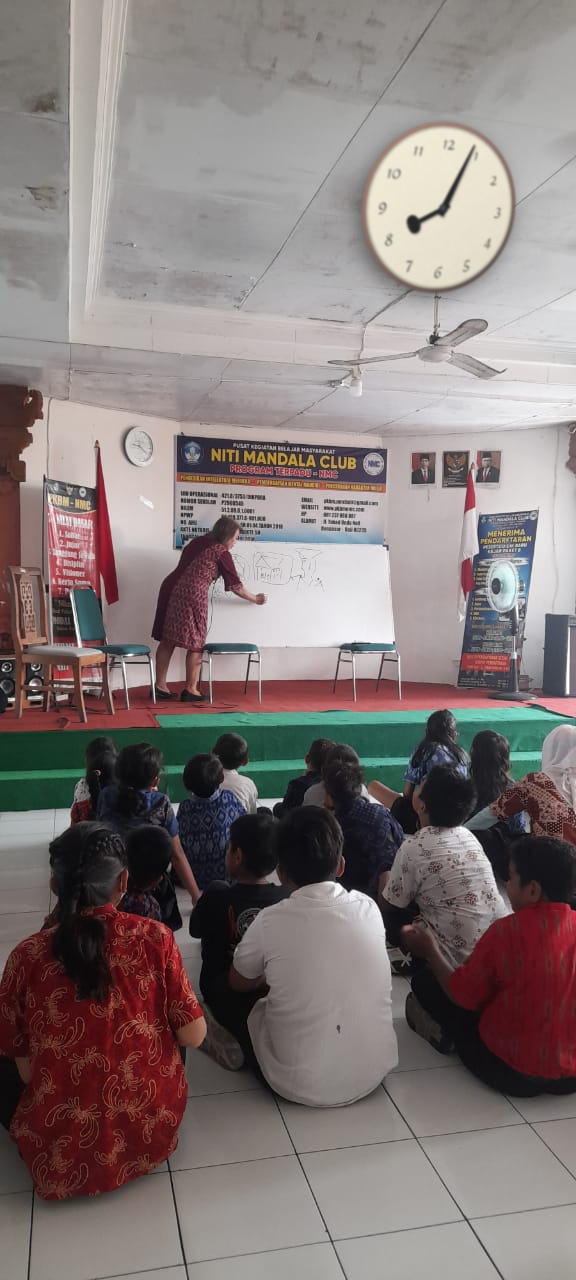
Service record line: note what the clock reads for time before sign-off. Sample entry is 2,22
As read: 8,04
